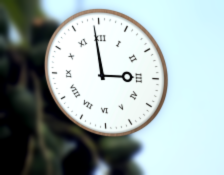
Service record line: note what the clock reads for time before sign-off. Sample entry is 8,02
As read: 2,59
